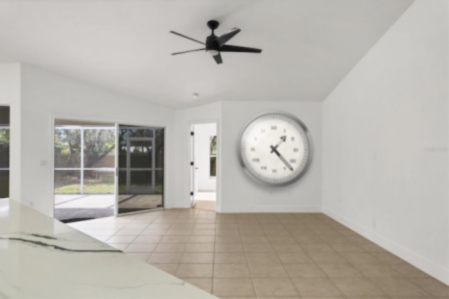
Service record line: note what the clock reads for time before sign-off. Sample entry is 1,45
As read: 1,23
